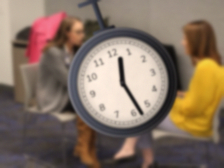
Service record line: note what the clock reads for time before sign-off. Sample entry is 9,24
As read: 12,28
